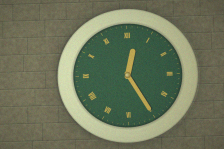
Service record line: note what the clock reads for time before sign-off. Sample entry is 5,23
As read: 12,25
